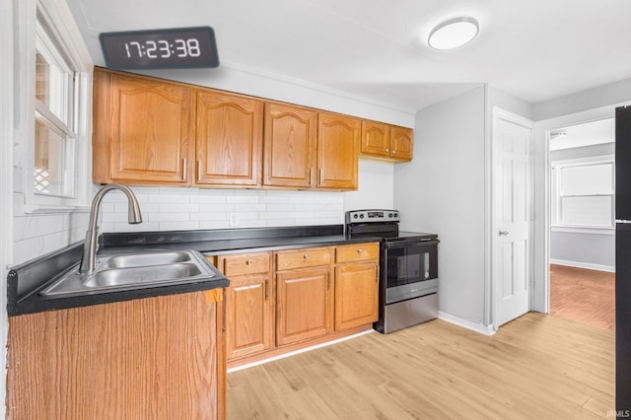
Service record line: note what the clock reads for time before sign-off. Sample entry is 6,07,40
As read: 17,23,38
